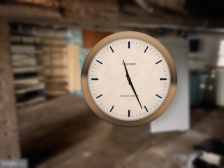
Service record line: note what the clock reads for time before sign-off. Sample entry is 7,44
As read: 11,26
